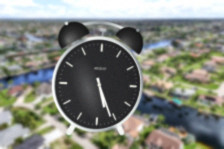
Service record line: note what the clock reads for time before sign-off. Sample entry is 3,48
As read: 5,26
